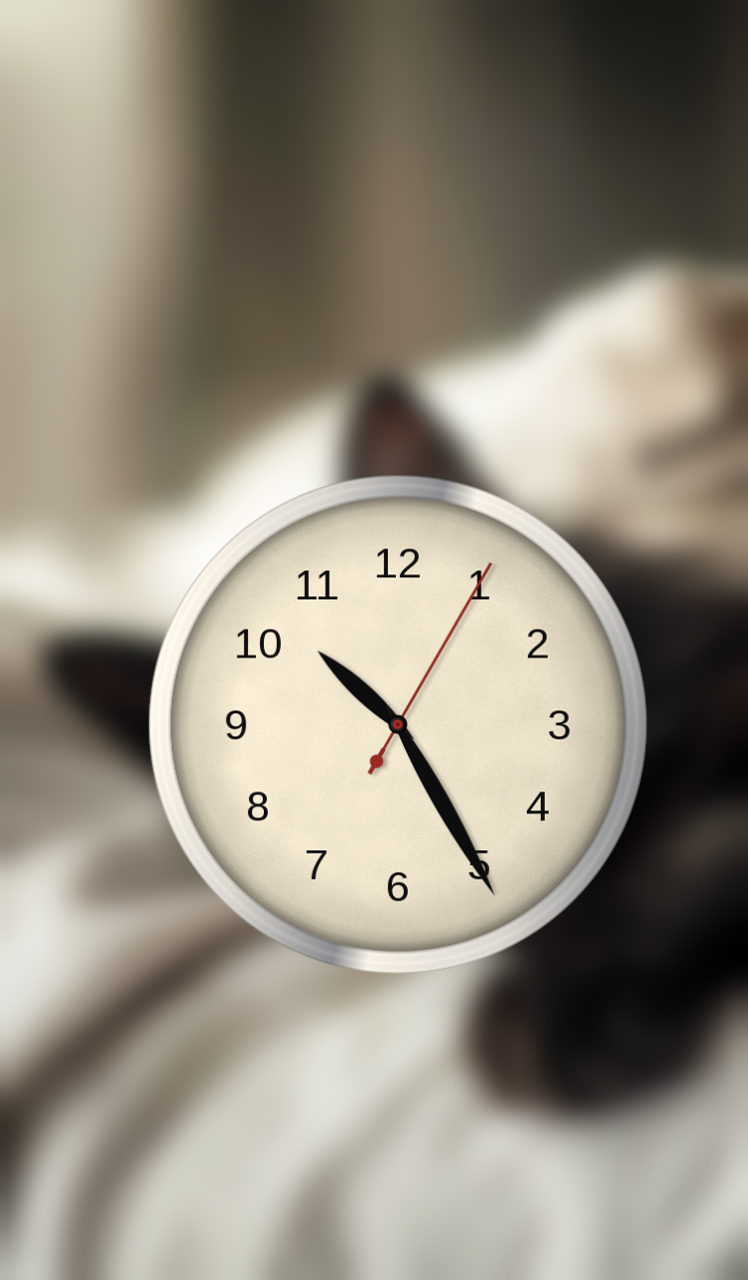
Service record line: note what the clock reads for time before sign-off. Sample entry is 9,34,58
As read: 10,25,05
